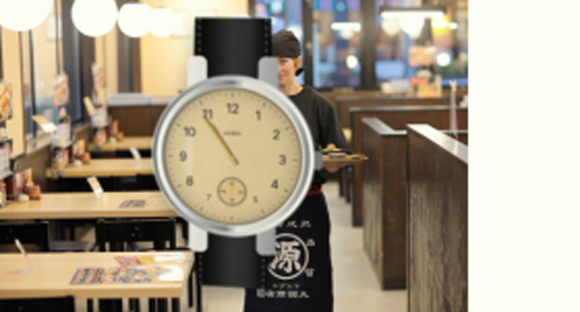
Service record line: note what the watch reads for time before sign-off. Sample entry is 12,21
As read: 10,54
